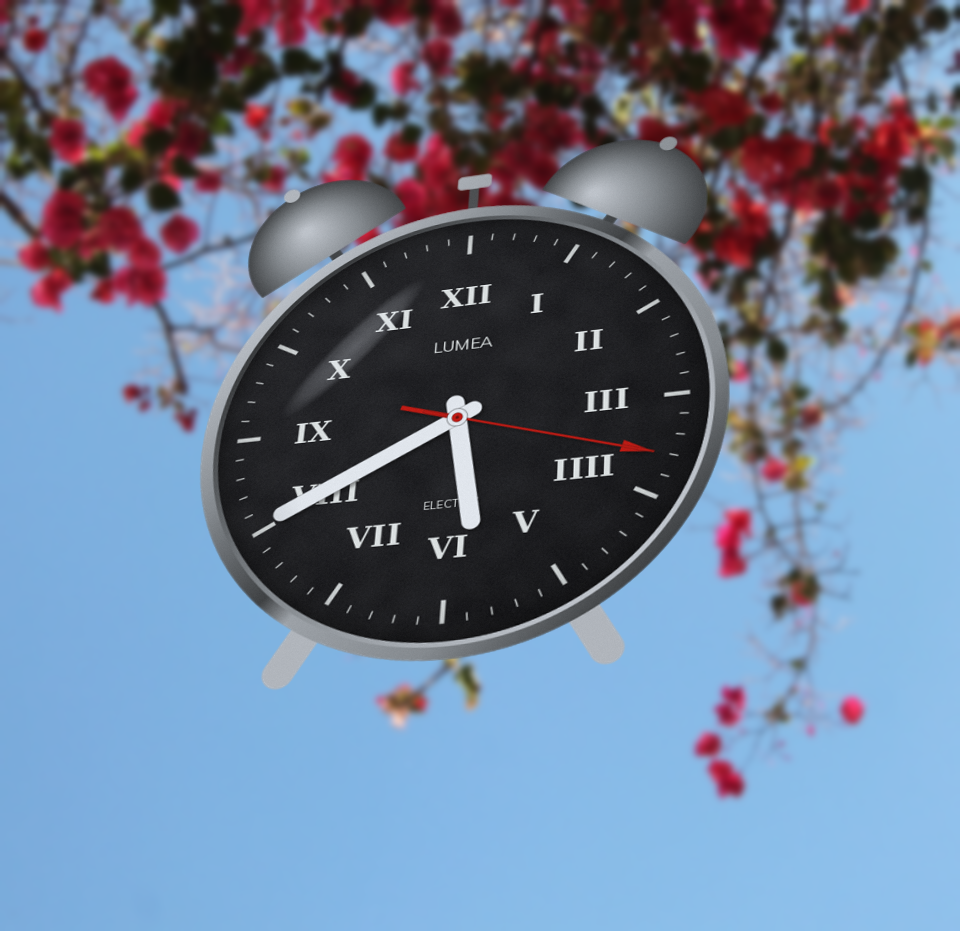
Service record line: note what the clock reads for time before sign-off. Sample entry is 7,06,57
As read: 5,40,18
